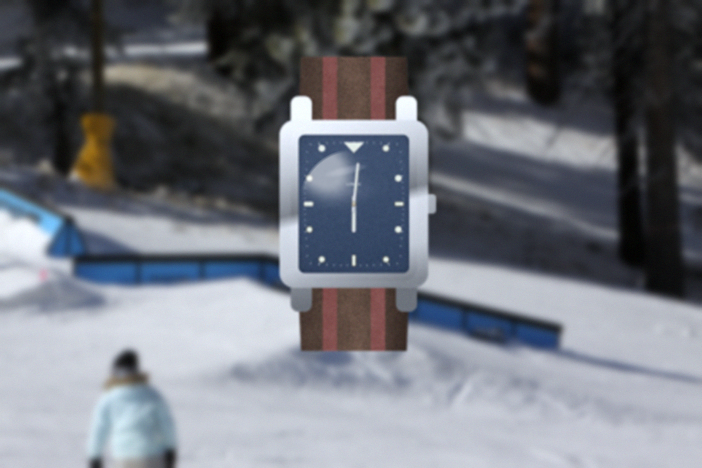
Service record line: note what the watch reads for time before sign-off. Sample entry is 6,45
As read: 6,01
